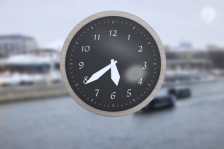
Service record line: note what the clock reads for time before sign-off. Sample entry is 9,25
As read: 5,39
